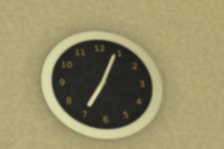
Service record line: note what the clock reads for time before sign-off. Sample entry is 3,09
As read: 7,04
